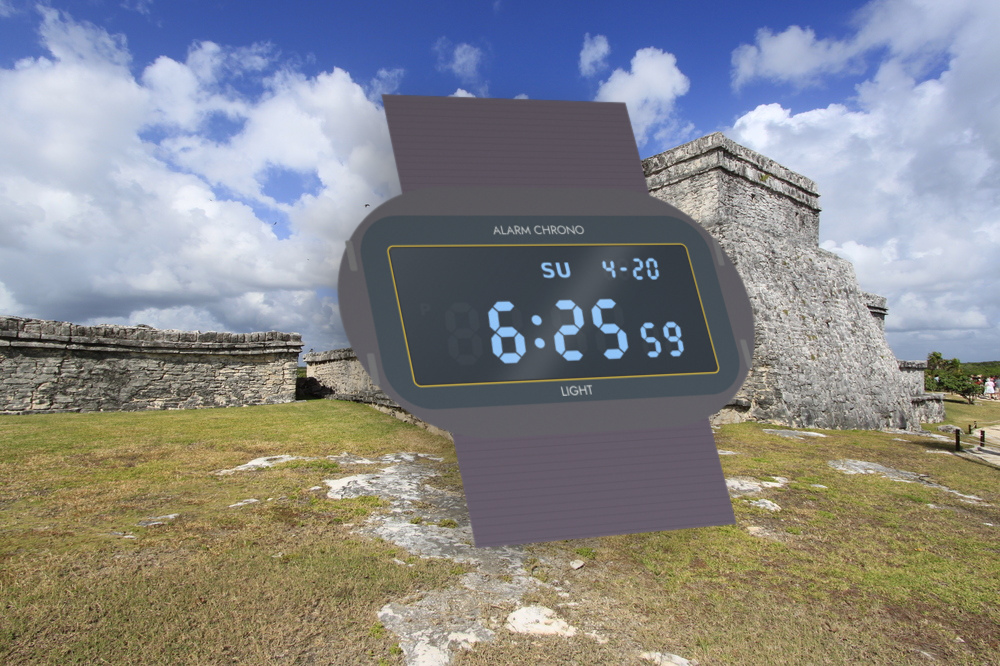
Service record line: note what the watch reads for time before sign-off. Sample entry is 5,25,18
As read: 6,25,59
